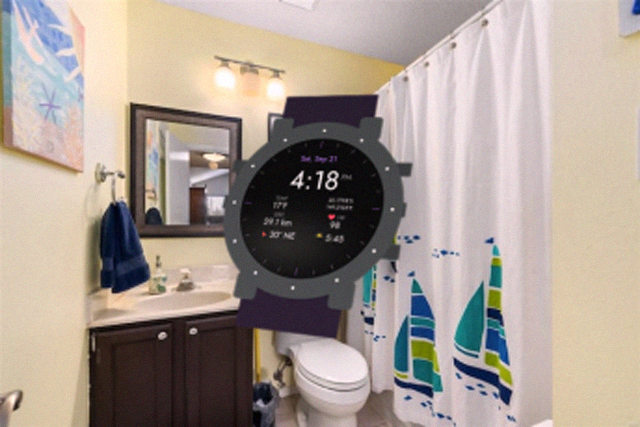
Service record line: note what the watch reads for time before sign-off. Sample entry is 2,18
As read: 4,18
